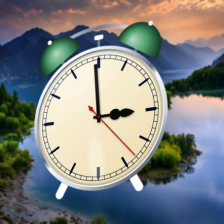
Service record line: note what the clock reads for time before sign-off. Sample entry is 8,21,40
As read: 2,59,23
